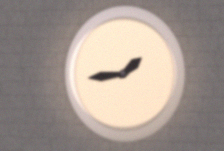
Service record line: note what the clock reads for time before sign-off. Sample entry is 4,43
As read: 1,44
